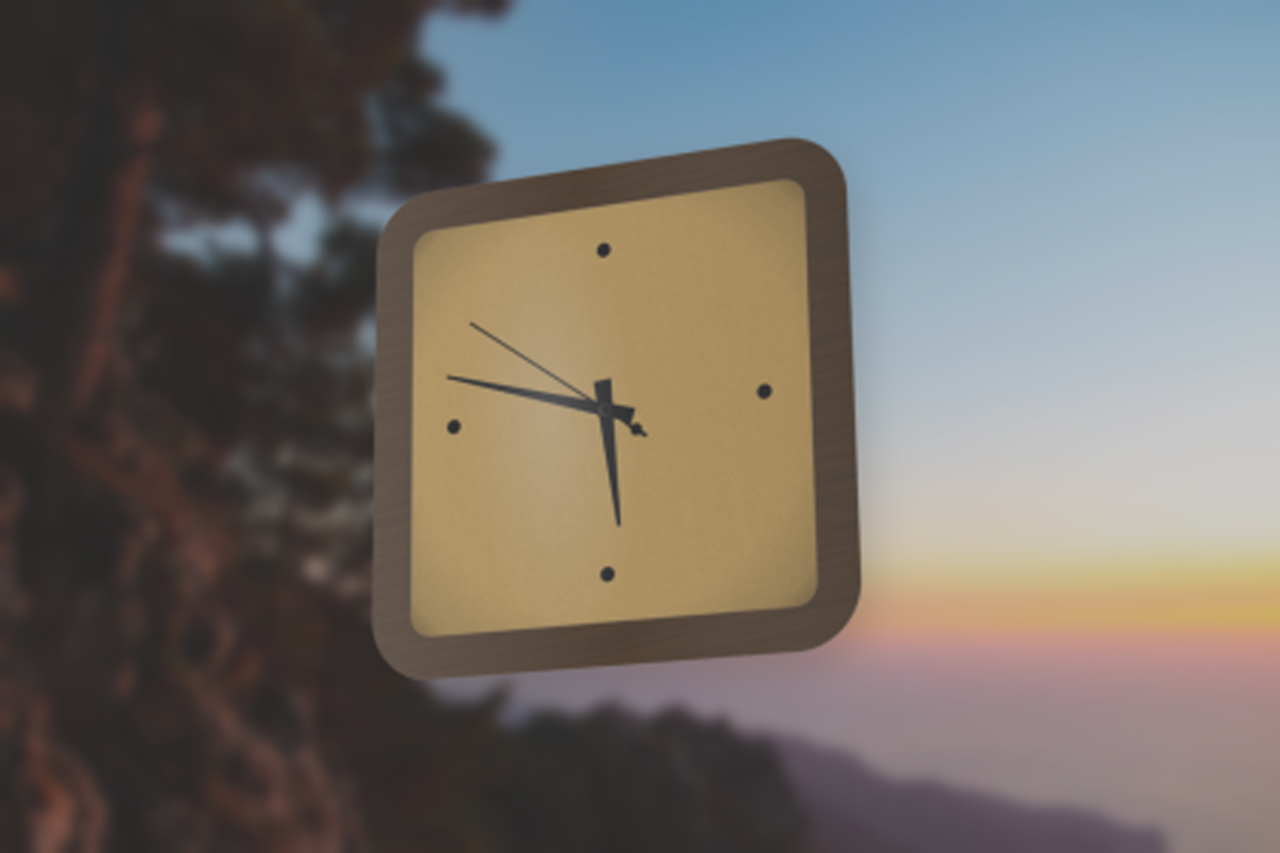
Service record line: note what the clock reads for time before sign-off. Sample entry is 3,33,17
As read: 5,47,51
